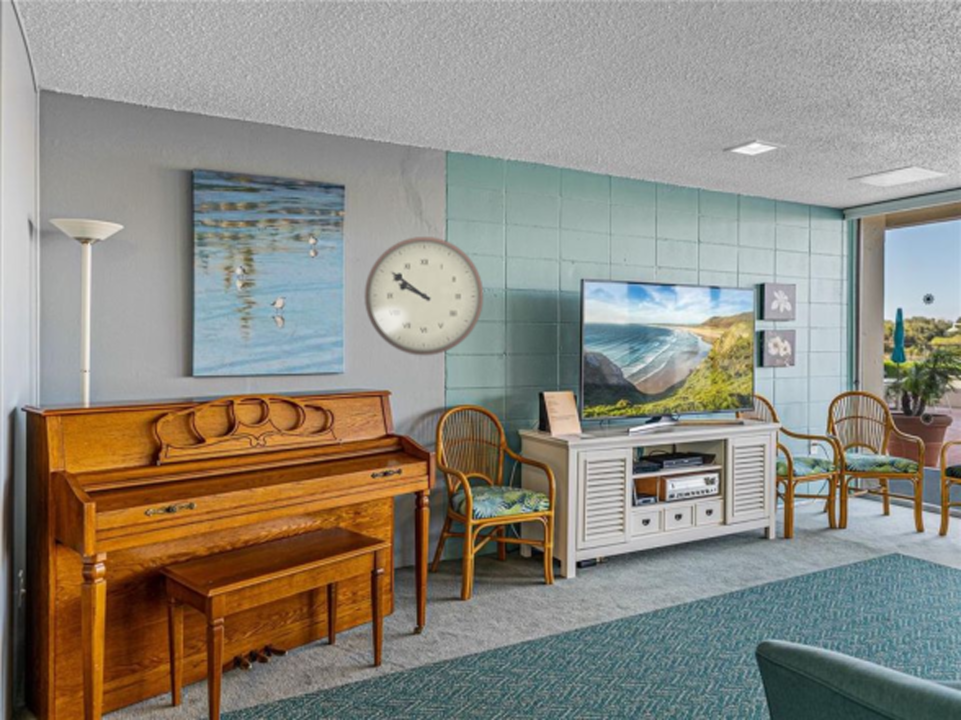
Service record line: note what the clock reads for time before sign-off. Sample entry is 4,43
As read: 9,51
